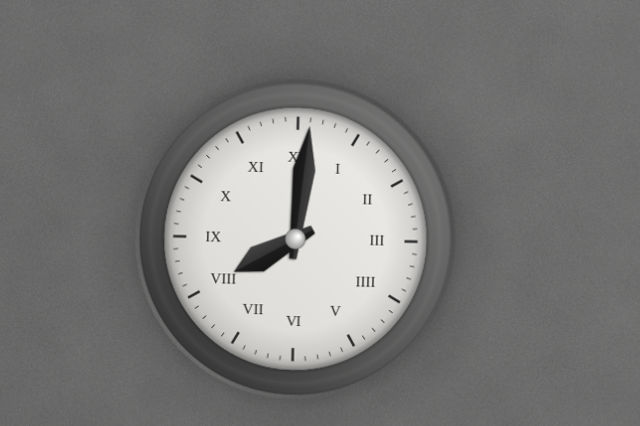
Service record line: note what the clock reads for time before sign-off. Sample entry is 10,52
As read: 8,01
